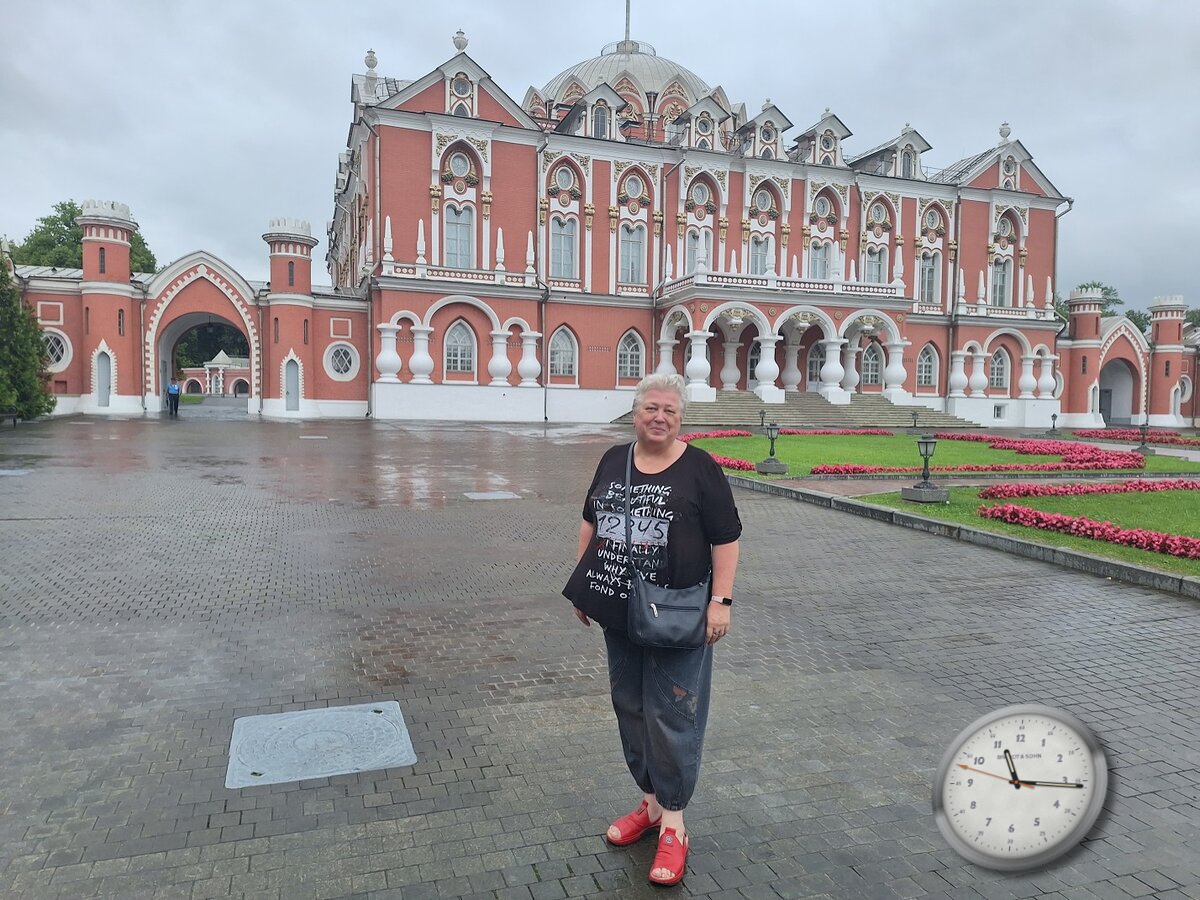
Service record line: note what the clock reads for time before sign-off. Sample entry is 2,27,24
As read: 11,15,48
